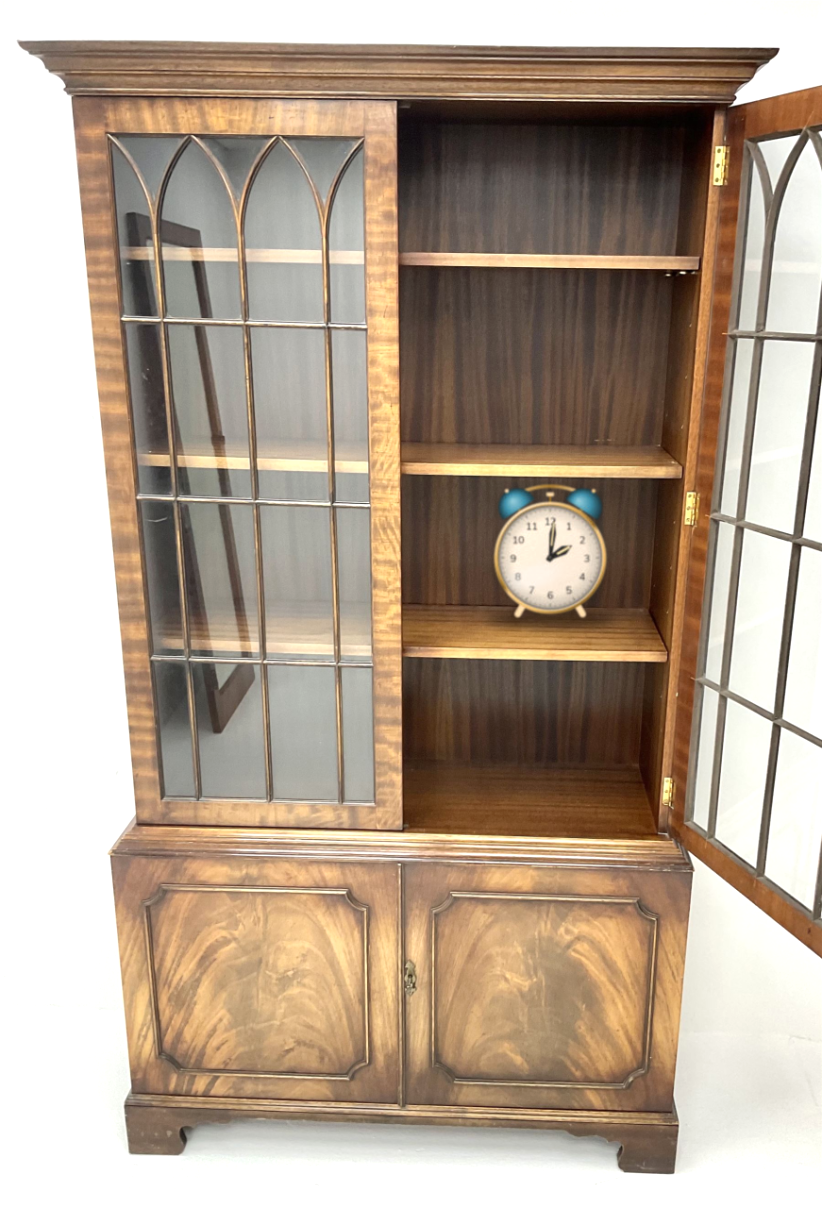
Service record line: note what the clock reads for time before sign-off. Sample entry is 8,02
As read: 2,01
